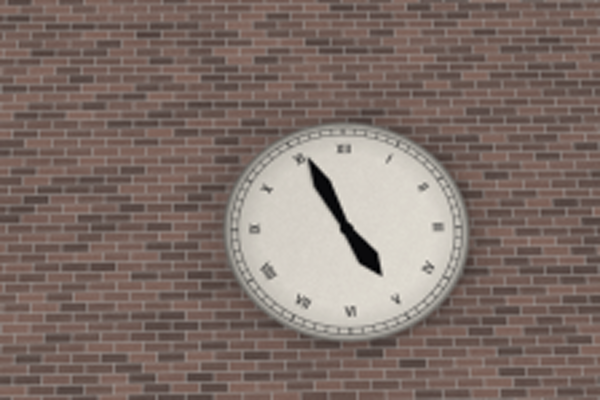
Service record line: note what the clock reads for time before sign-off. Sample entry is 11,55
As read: 4,56
